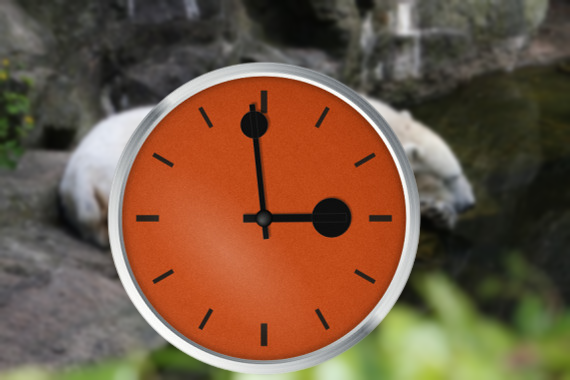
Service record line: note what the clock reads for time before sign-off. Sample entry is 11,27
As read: 2,59
